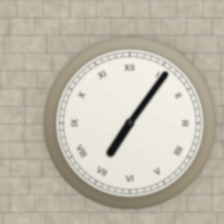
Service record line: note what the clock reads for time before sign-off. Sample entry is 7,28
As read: 7,06
